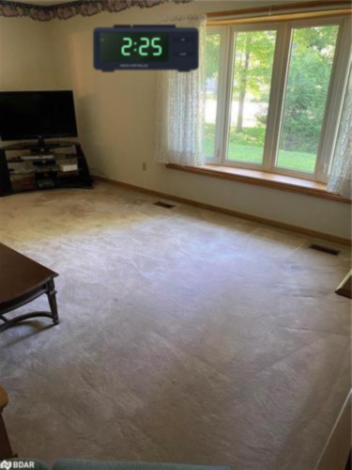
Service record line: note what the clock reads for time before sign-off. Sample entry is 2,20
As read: 2,25
